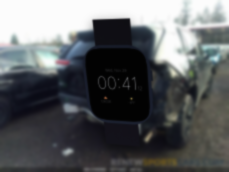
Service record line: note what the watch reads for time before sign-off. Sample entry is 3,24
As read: 0,41
